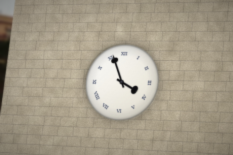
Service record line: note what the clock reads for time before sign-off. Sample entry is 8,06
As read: 3,56
